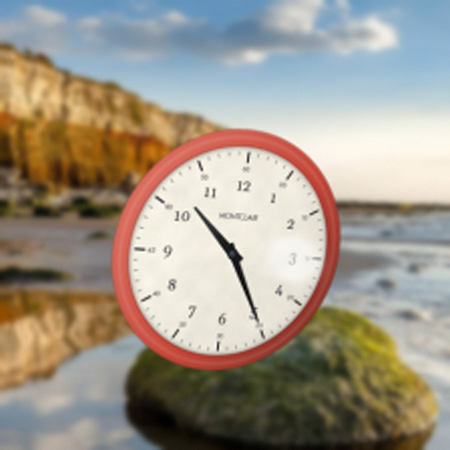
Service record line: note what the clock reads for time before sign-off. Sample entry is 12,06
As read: 10,25
